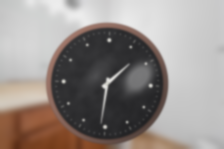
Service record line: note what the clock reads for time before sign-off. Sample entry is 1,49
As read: 1,31
